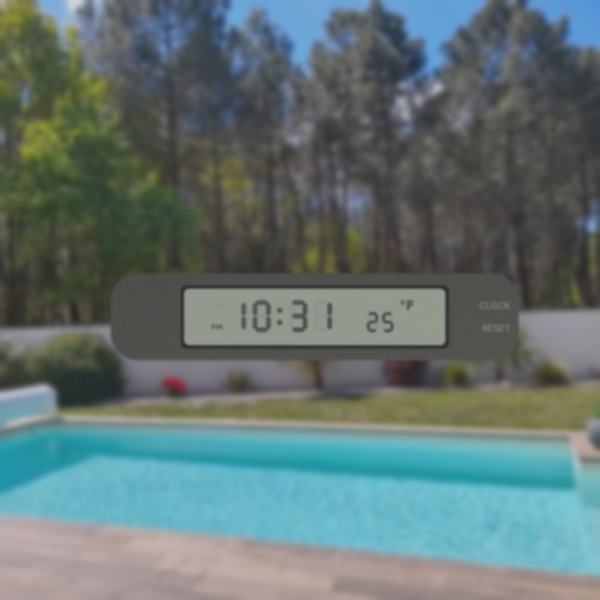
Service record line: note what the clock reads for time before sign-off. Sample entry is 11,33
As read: 10,31
